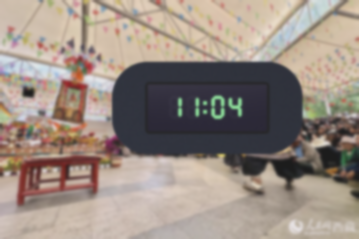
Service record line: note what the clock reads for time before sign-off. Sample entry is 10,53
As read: 11,04
